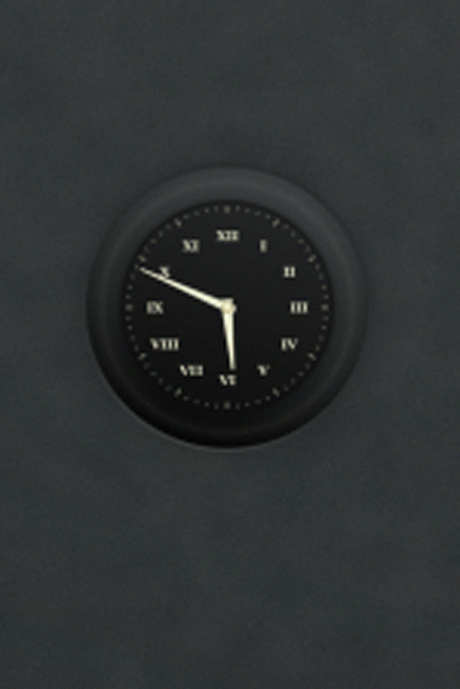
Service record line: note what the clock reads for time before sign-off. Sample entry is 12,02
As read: 5,49
